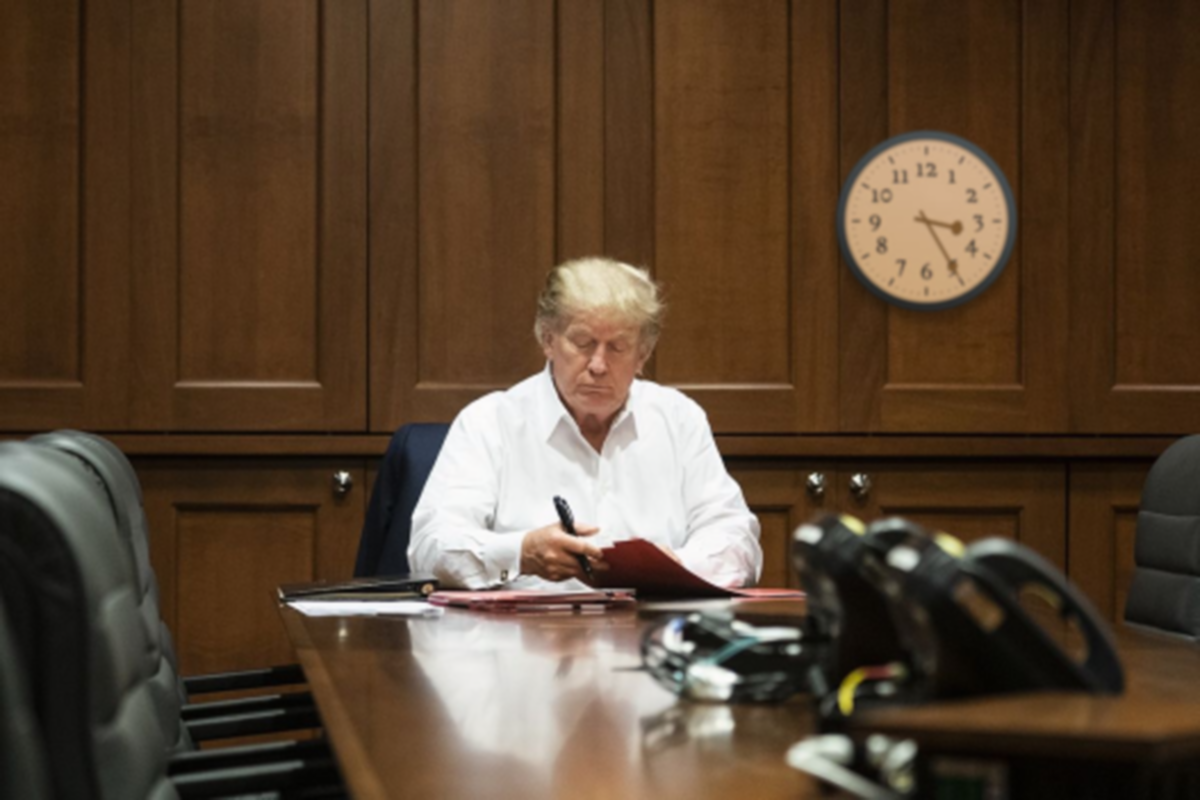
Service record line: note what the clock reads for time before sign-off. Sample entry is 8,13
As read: 3,25
